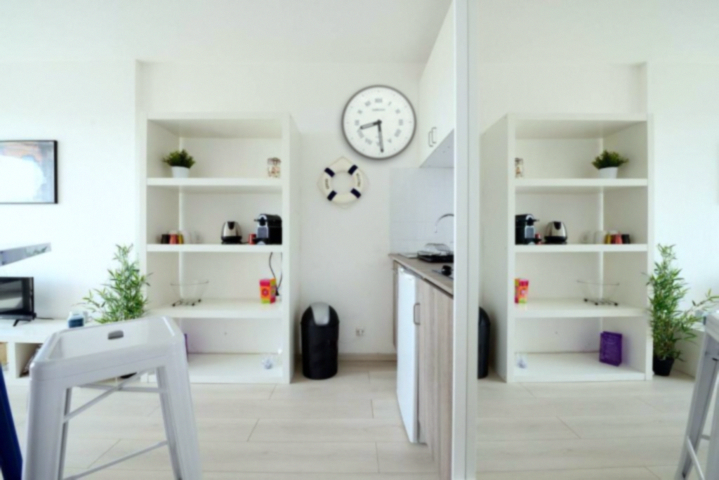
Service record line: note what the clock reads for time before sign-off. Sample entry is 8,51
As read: 8,29
